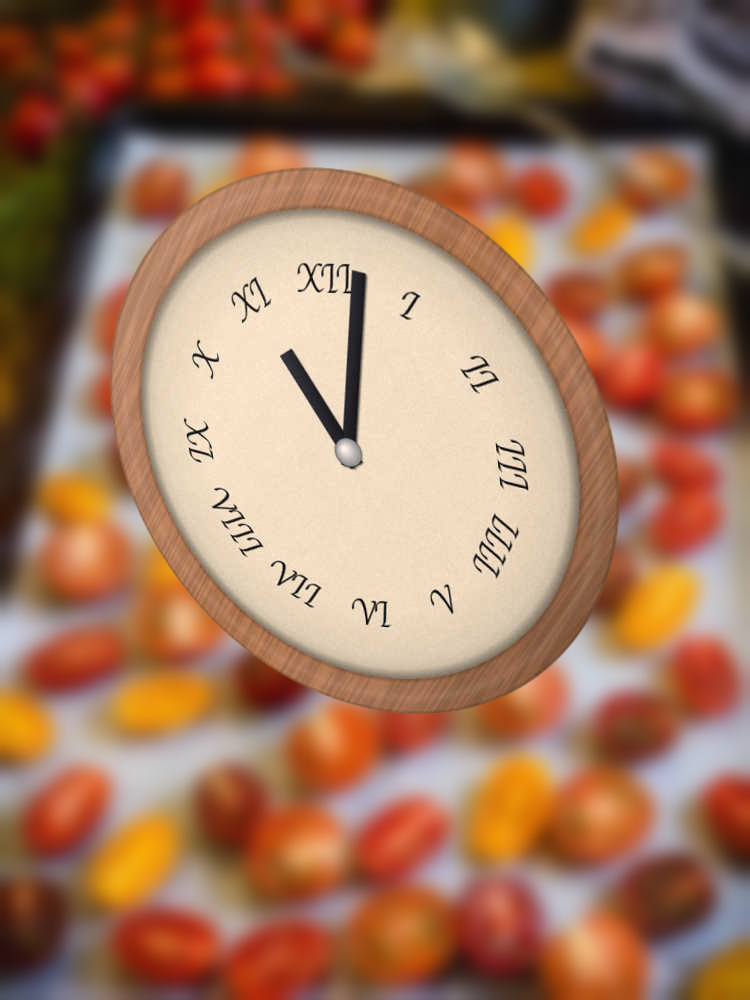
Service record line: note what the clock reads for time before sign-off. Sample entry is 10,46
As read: 11,02
